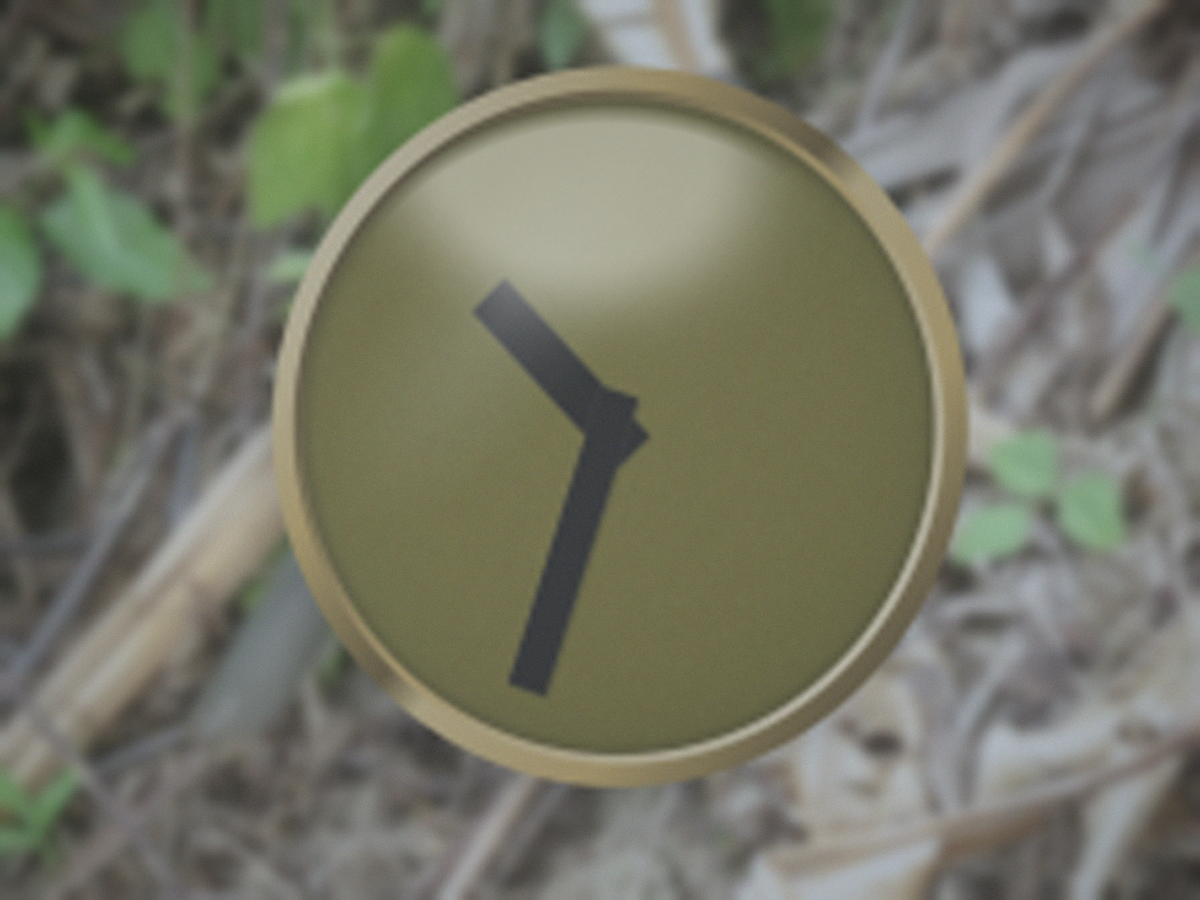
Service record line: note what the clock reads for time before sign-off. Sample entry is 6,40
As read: 10,33
